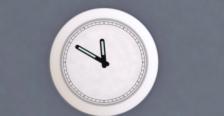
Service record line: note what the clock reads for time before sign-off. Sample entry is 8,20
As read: 11,50
